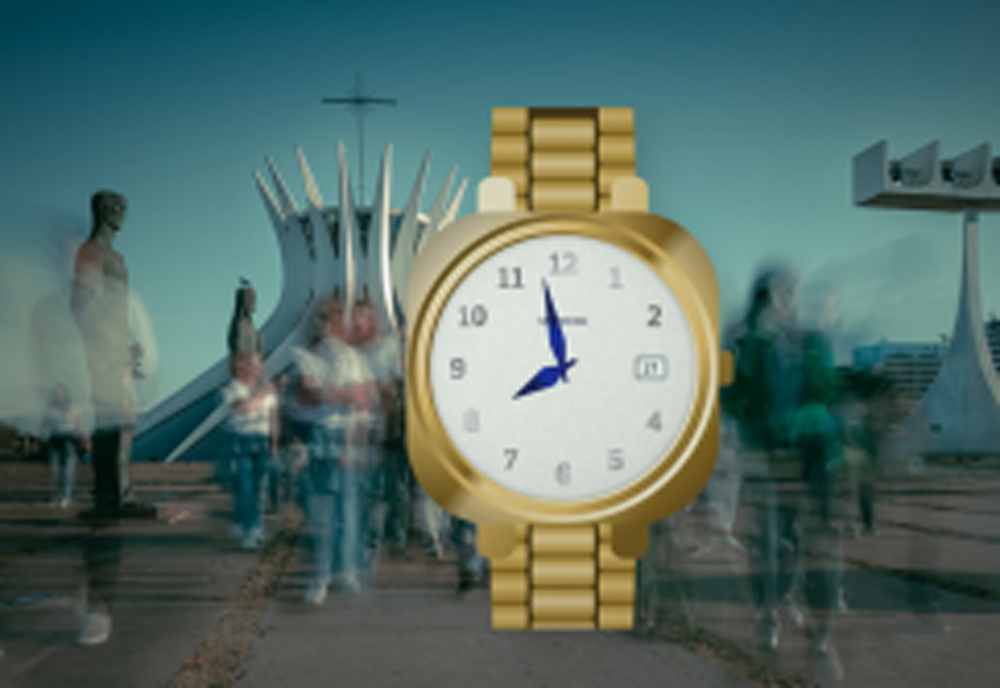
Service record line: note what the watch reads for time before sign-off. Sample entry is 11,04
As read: 7,58
